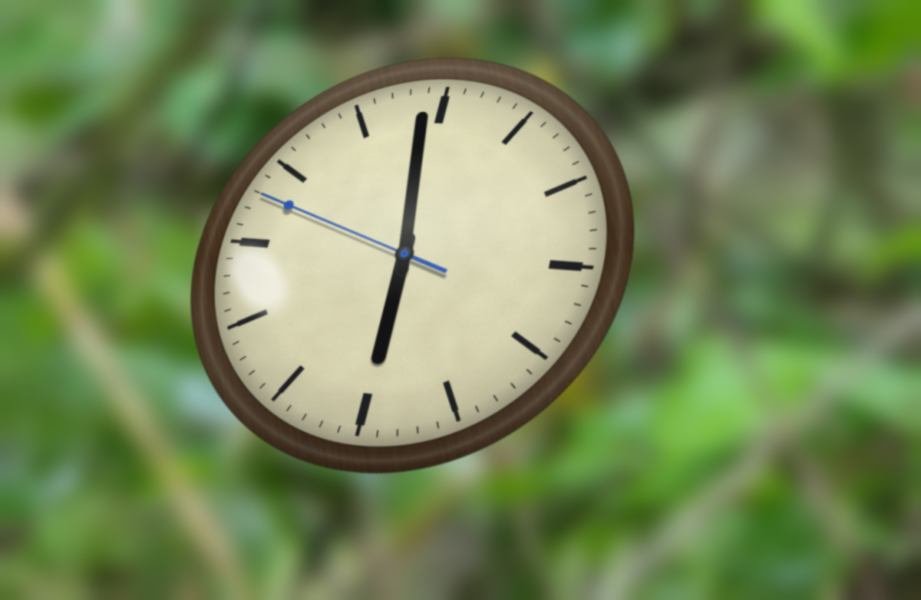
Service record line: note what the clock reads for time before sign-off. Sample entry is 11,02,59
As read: 5,58,48
